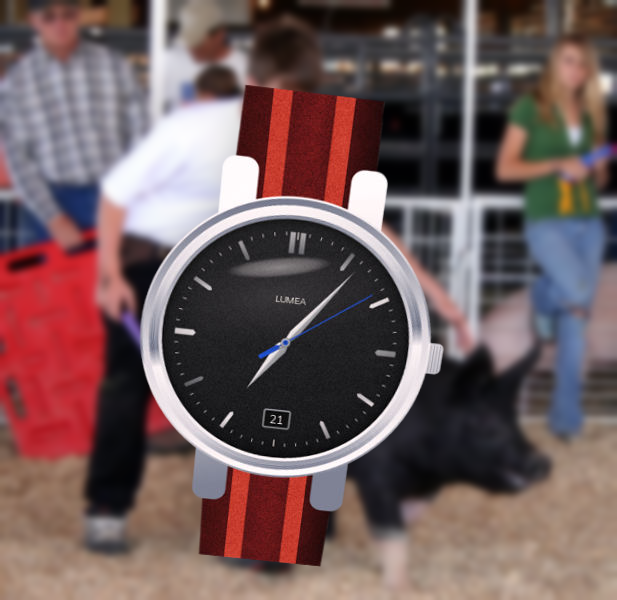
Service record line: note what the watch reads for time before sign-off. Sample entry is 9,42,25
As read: 7,06,09
